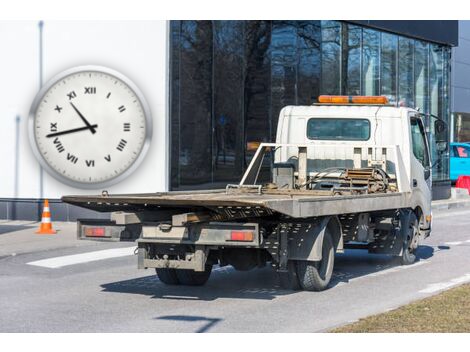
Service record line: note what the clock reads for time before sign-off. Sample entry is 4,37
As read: 10,43
